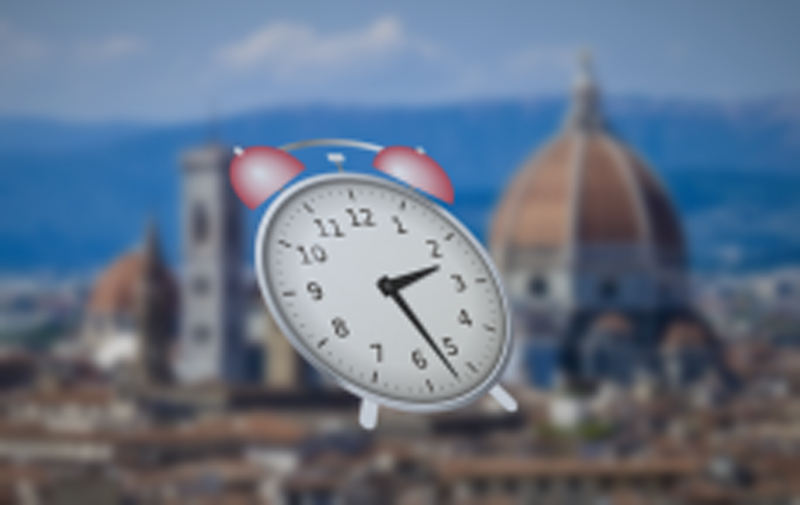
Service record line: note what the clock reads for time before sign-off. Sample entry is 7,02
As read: 2,27
